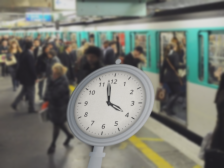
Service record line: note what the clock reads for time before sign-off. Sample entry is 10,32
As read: 3,58
